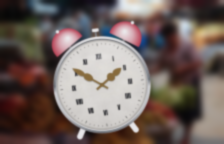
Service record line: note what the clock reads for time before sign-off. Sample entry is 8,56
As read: 1,51
